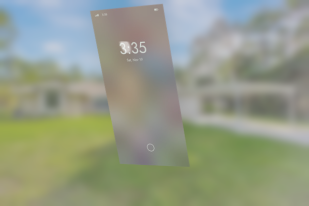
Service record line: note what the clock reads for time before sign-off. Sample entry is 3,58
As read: 3,35
